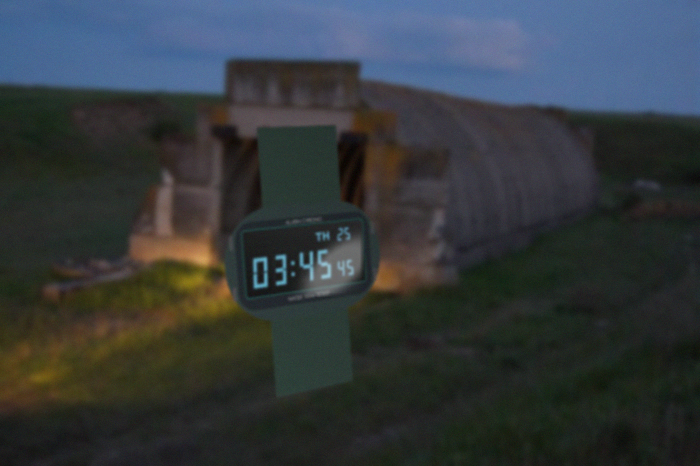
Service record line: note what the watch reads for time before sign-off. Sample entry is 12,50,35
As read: 3,45,45
